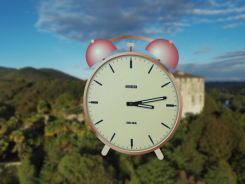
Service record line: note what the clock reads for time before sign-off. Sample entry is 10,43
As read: 3,13
